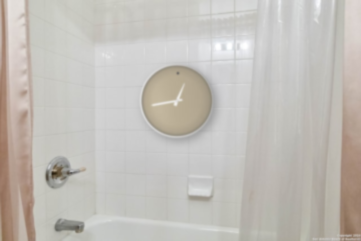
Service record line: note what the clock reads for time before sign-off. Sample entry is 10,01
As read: 12,43
